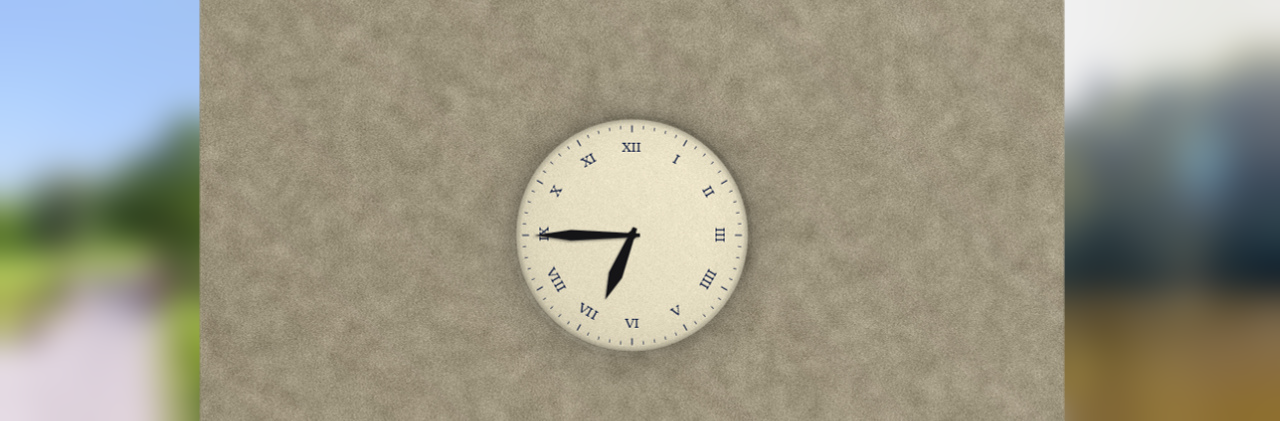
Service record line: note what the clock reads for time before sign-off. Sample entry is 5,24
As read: 6,45
